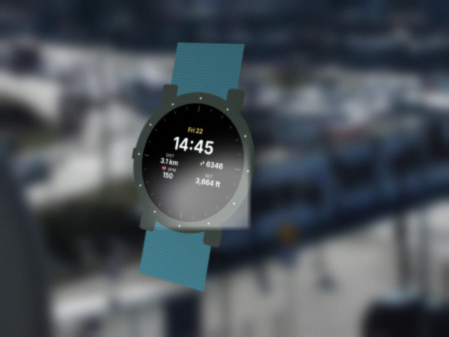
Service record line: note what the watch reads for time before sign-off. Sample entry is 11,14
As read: 14,45
